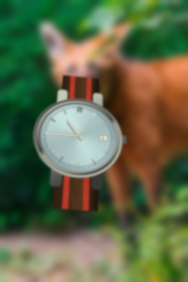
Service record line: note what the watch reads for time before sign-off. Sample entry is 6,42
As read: 10,45
